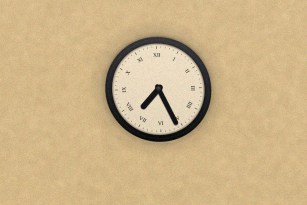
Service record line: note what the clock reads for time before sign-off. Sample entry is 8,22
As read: 7,26
